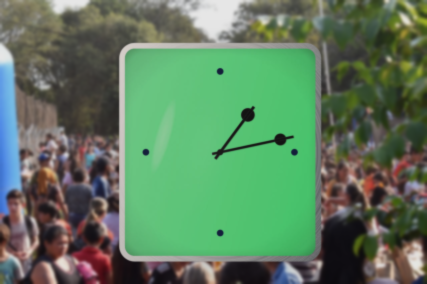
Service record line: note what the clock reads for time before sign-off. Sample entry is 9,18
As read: 1,13
